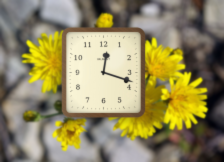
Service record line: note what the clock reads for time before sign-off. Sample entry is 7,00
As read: 12,18
